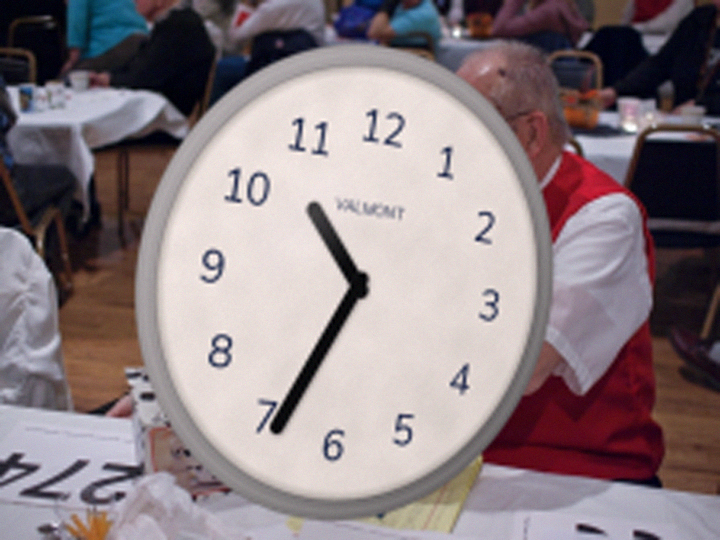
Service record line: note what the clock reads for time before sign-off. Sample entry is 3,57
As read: 10,34
